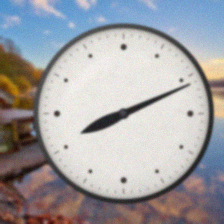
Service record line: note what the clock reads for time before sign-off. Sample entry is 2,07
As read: 8,11
